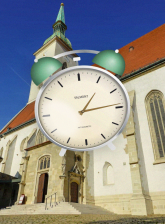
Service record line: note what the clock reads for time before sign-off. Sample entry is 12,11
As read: 1,14
